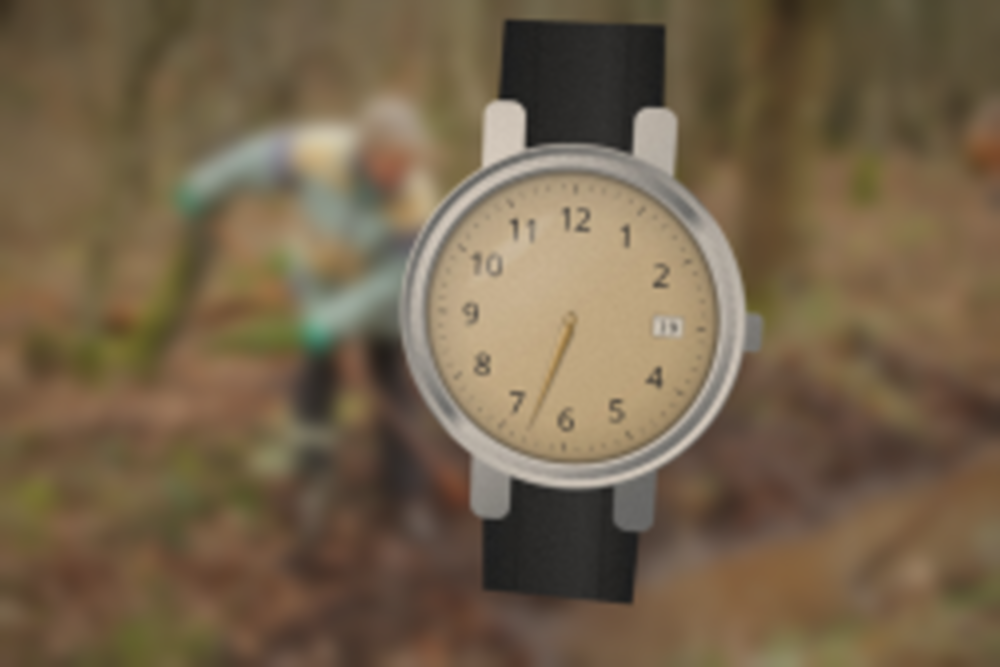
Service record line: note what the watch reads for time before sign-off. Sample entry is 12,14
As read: 6,33
